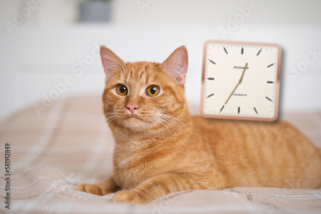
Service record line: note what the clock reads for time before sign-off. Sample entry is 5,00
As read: 12,35
